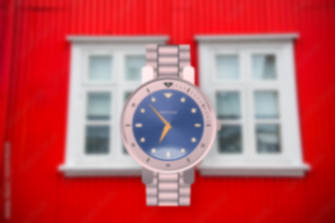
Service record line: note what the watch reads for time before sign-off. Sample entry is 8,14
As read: 6,53
